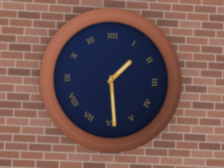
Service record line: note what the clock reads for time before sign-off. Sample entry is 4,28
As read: 1,29
